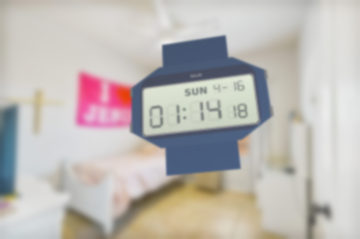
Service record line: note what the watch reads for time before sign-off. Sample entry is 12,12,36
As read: 1,14,18
